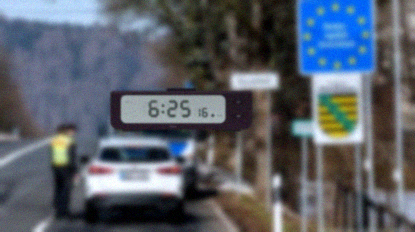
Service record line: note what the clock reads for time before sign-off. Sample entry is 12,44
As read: 6,25
